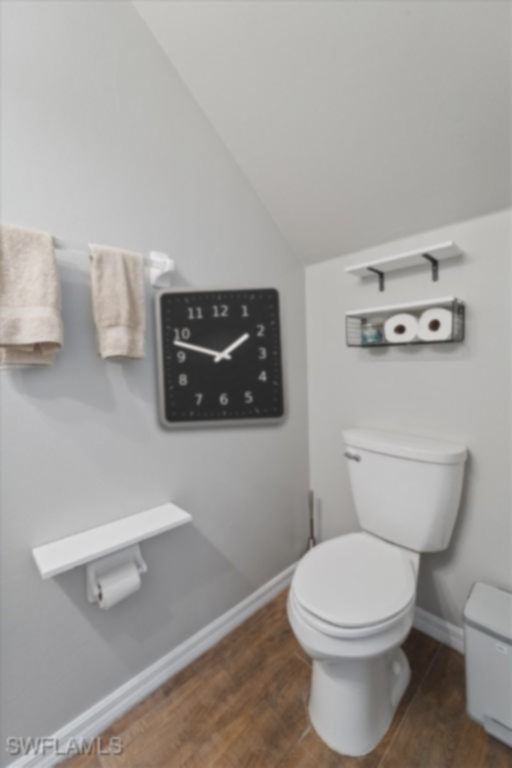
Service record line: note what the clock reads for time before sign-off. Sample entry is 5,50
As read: 1,48
